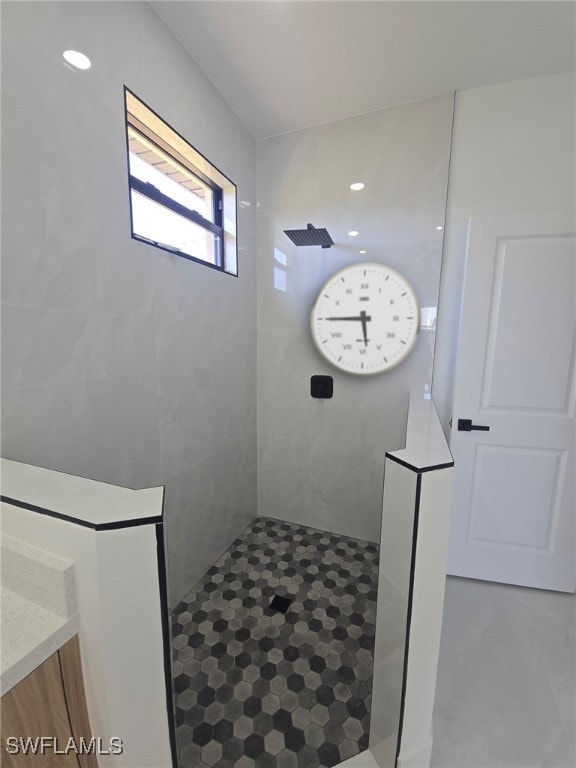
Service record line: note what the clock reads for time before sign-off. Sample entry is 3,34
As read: 5,45
